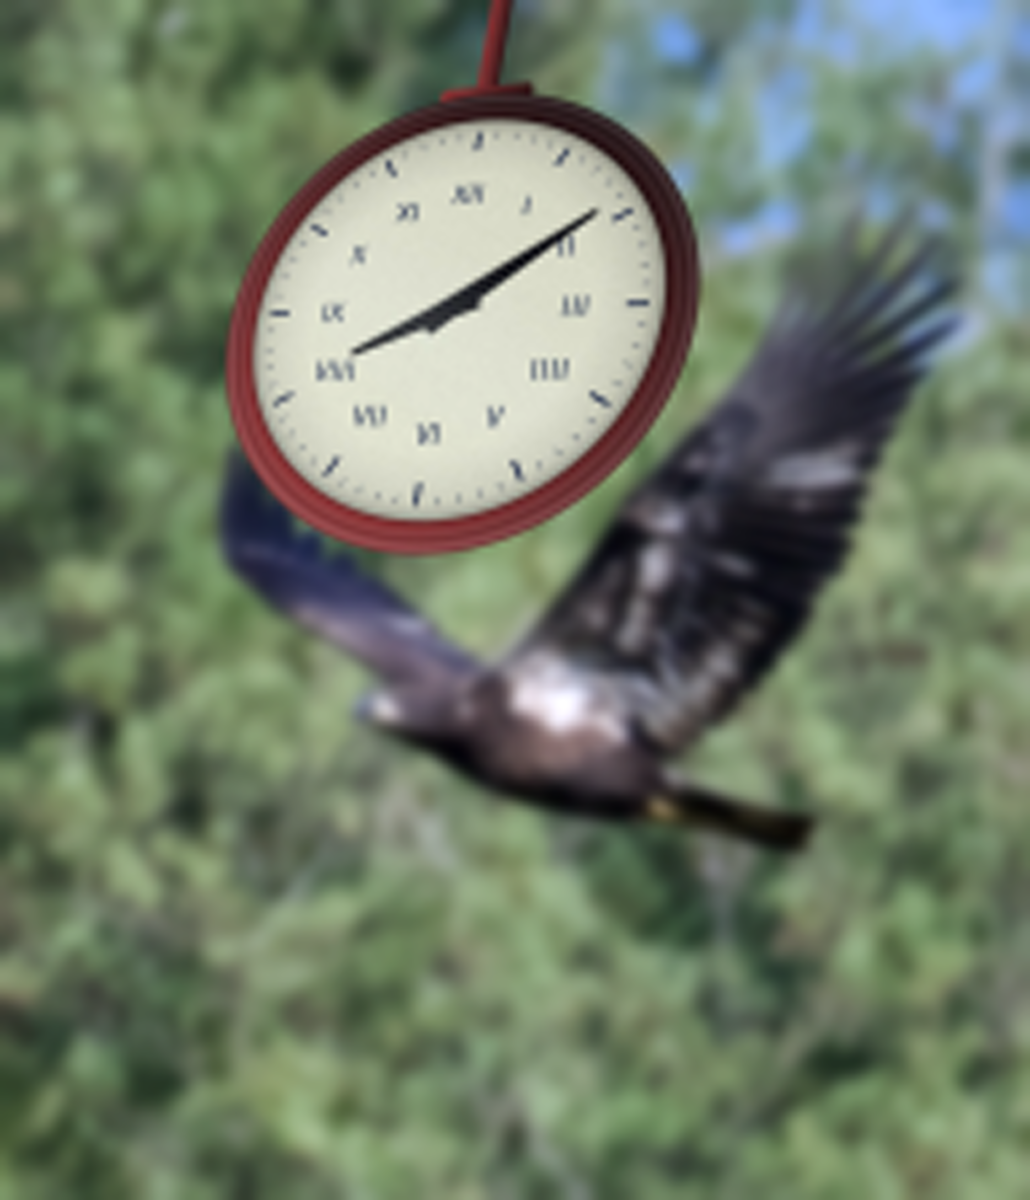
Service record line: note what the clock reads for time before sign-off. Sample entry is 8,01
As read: 8,09
